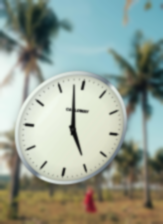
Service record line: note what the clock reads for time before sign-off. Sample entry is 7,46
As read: 4,58
